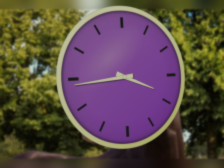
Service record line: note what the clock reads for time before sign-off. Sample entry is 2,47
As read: 3,44
